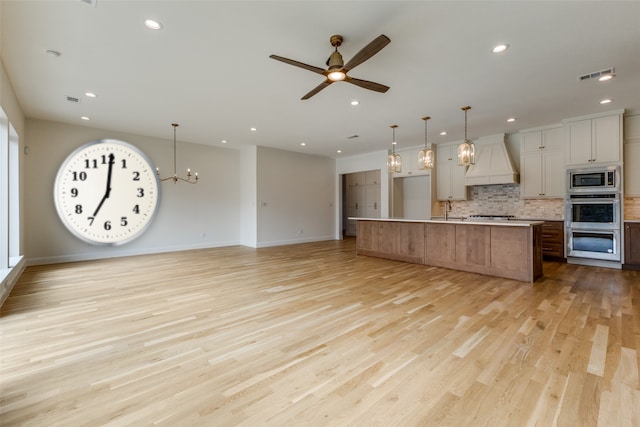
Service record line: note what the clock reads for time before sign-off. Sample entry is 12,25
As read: 7,01
